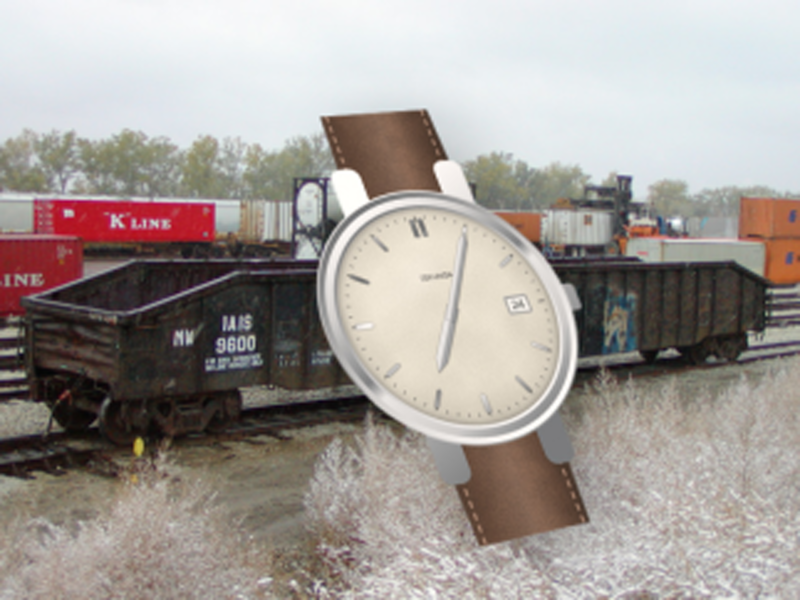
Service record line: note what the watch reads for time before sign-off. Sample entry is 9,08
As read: 7,05
